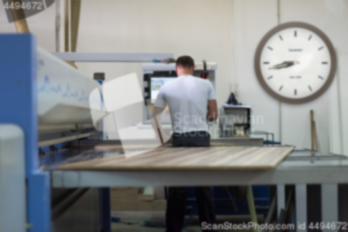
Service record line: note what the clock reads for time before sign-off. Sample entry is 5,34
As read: 8,43
